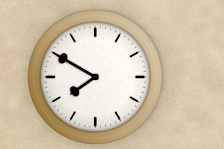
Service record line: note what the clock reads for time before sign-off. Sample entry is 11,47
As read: 7,50
